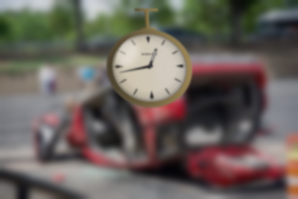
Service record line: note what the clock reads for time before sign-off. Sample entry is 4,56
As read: 12,43
